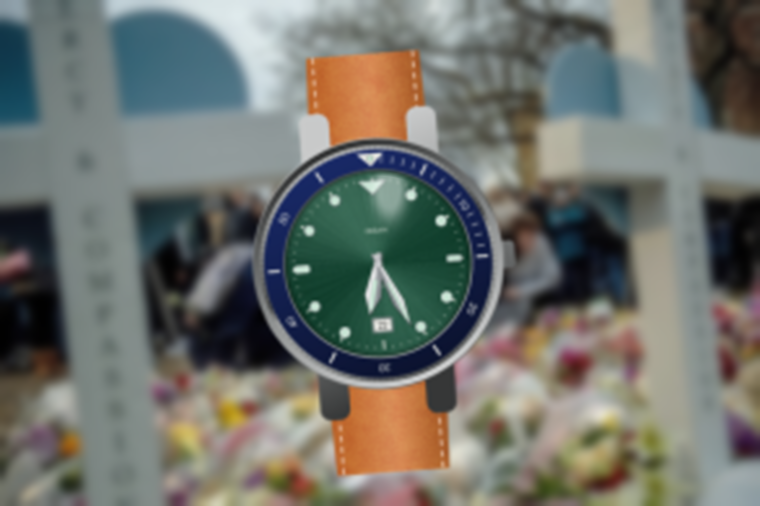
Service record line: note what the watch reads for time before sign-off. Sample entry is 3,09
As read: 6,26
